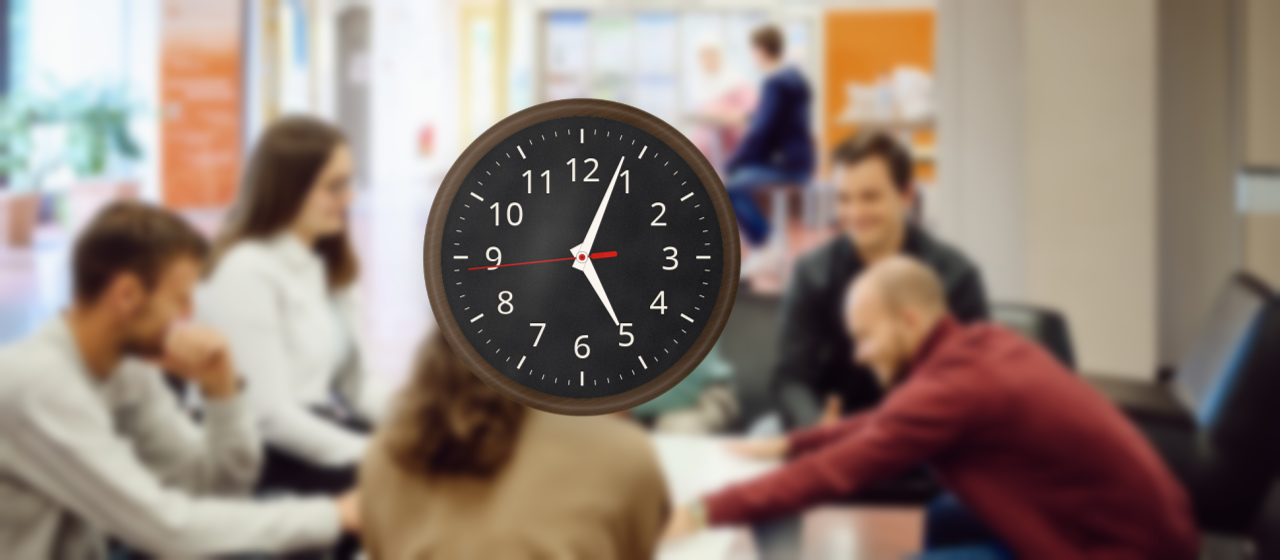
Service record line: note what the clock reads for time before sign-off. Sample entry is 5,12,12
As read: 5,03,44
